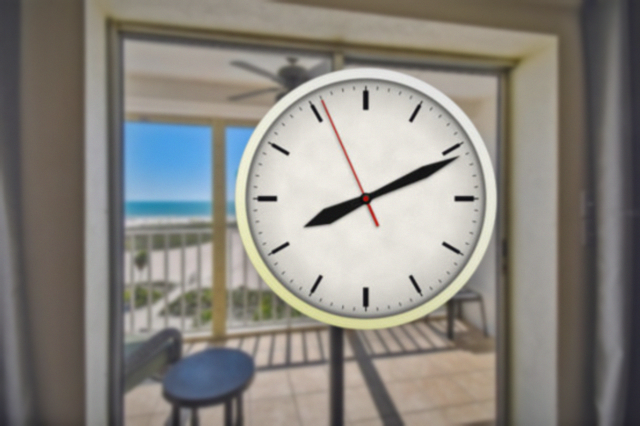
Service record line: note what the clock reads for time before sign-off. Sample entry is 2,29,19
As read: 8,10,56
